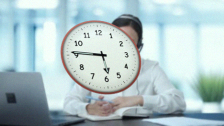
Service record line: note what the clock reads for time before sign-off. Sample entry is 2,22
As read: 5,46
